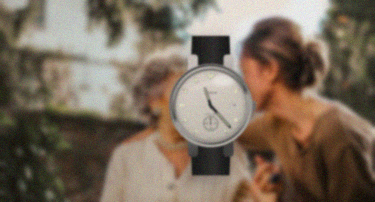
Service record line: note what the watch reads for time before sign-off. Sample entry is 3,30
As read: 11,23
